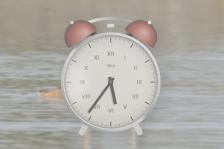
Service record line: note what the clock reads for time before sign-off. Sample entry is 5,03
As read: 5,36
